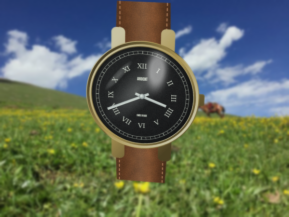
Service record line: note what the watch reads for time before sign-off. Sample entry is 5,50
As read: 3,41
